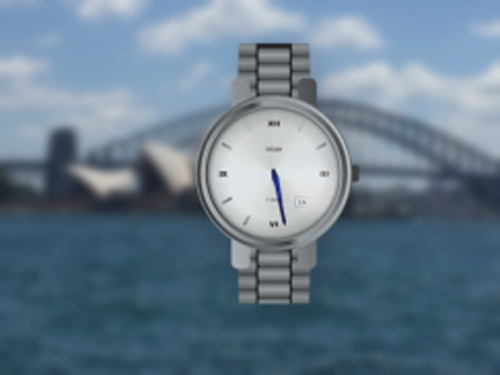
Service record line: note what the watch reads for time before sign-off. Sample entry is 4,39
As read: 5,28
